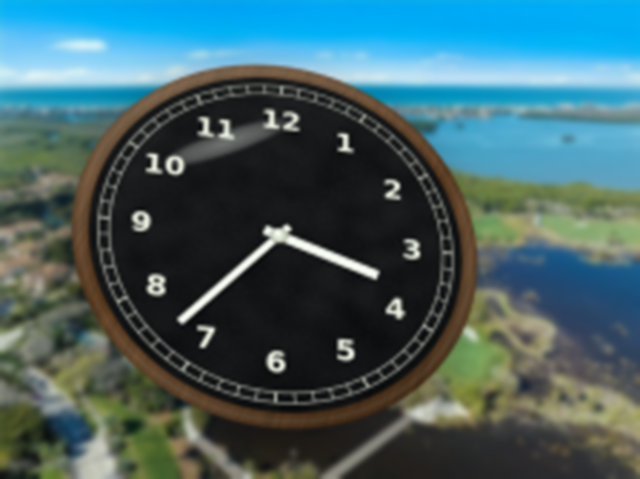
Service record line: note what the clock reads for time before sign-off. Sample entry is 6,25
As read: 3,37
